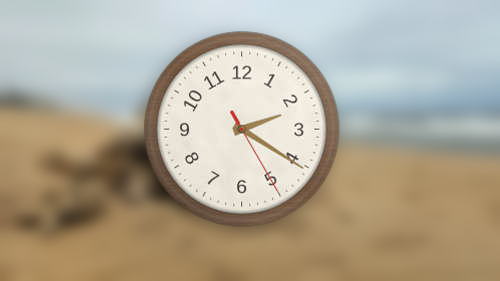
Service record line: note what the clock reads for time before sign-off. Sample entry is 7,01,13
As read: 2,20,25
